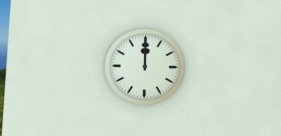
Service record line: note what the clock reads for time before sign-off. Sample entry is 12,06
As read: 12,00
